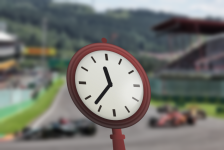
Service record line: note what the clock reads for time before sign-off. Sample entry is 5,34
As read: 11,37
